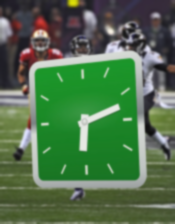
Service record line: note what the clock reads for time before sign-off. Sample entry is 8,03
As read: 6,12
